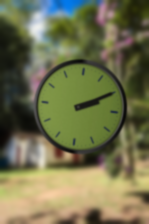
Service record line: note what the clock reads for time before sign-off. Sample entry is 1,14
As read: 2,10
